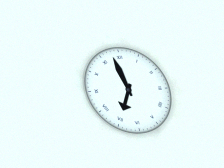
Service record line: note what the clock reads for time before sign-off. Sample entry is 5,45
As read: 6,58
